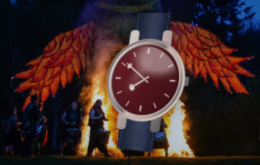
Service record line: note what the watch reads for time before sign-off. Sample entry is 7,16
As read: 7,51
